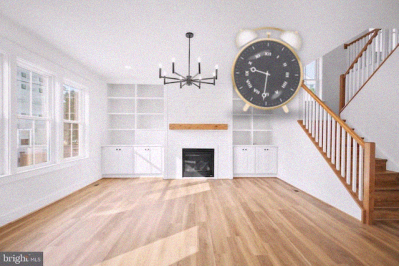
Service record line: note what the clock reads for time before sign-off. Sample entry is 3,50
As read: 9,31
